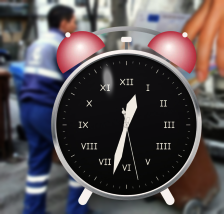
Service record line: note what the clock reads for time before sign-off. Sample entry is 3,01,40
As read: 12,32,28
